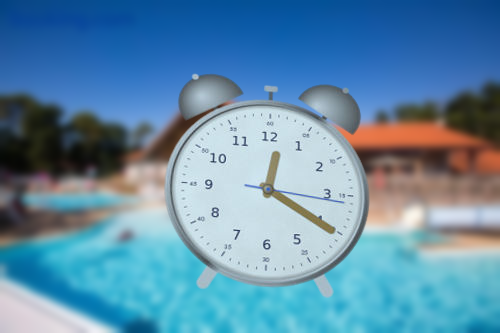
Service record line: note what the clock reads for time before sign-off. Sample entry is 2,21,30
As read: 12,20,16
